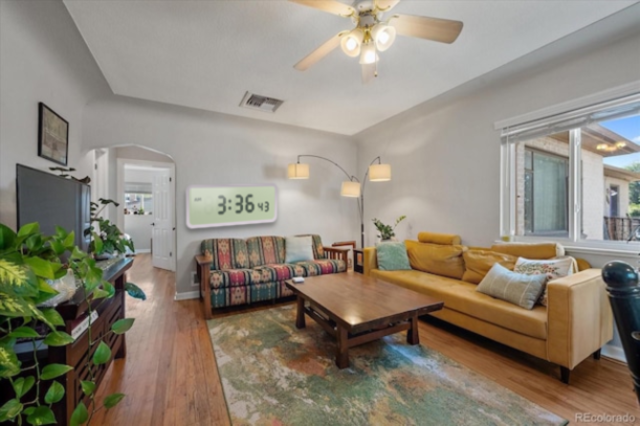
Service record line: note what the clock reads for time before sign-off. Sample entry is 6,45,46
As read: 3,36,43
